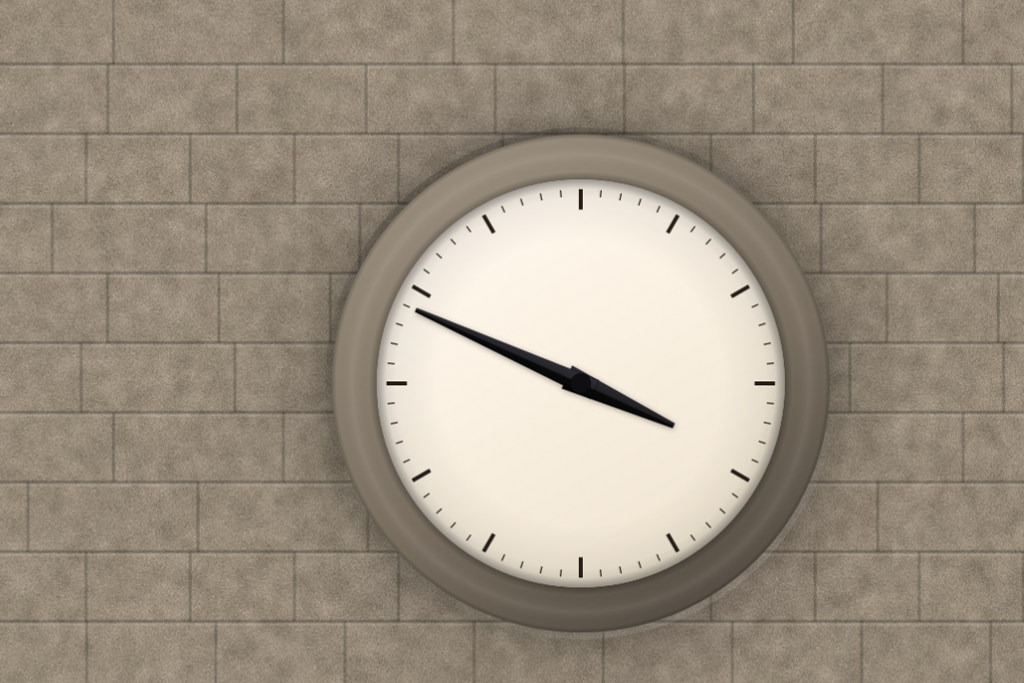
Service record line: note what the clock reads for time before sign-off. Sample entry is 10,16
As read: 3,49
